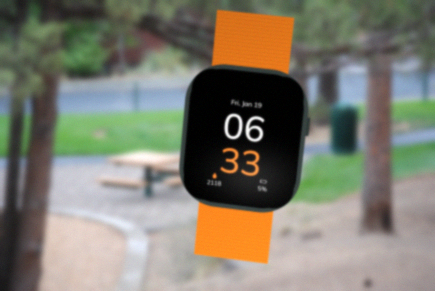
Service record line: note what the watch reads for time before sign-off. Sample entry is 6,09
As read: 6,33
